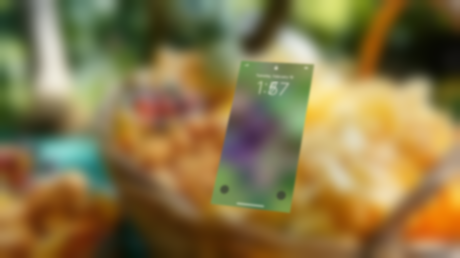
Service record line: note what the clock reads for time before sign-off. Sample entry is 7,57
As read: 1,57
